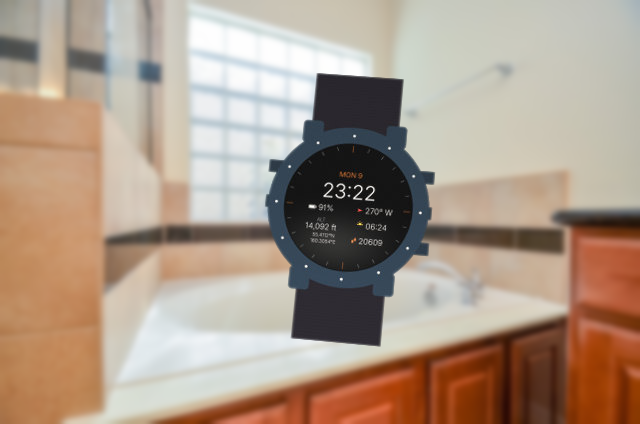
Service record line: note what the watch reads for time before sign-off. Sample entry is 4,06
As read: 23,22
